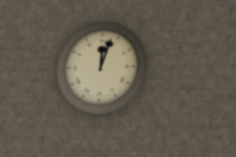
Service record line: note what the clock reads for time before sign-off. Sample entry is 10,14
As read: 12,03
